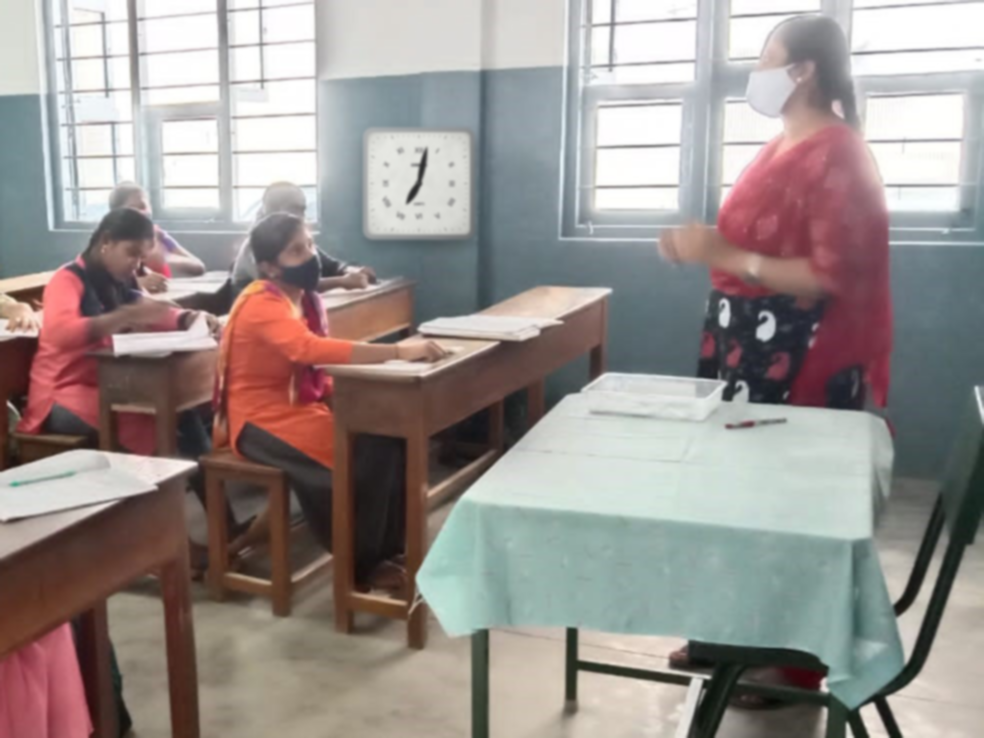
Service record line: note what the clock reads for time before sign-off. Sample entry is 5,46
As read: 7,02
